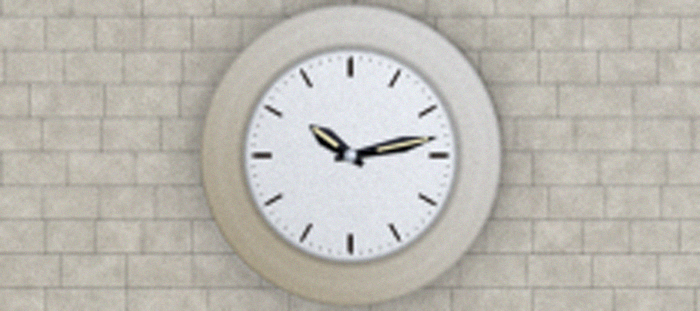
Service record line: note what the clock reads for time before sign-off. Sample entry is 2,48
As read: 10,13
